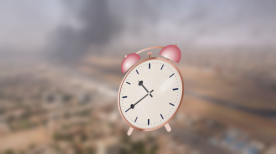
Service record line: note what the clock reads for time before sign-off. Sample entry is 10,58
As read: 10,40
